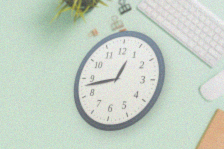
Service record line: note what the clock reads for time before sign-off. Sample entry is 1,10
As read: 12,43
